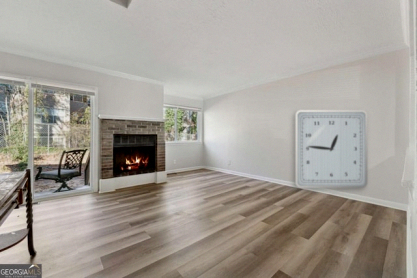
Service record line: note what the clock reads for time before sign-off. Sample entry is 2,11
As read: 12,46
